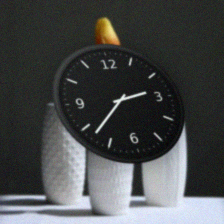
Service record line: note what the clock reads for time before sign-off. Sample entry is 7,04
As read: 2,38
